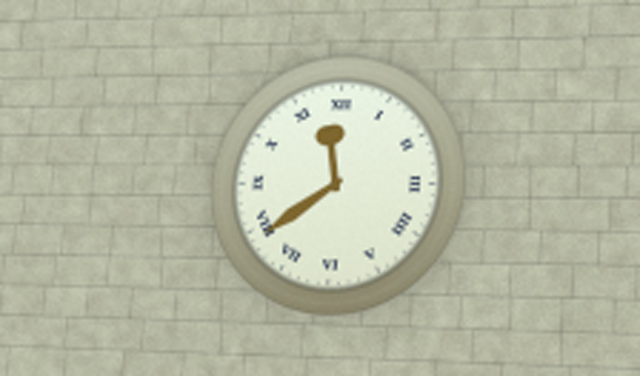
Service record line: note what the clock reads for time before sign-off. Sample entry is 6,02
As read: 11,39
